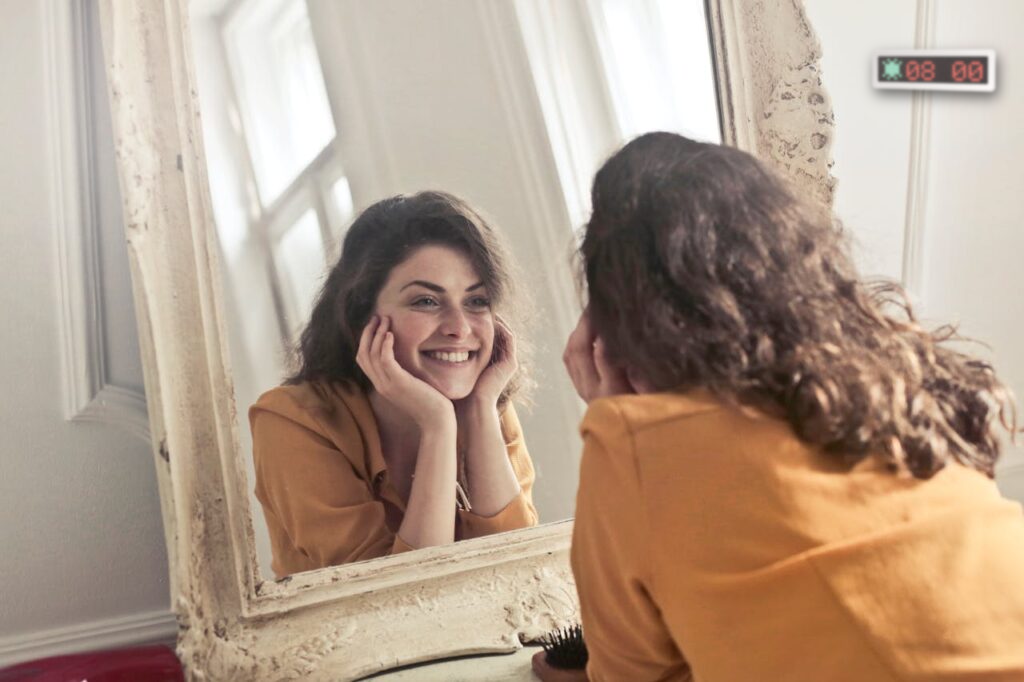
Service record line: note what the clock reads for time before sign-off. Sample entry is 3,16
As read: 8,00
